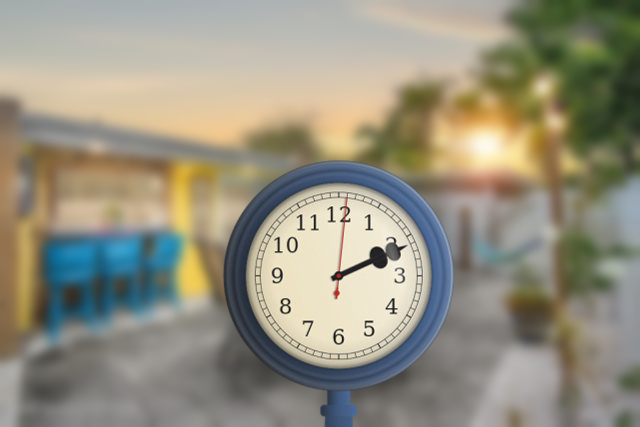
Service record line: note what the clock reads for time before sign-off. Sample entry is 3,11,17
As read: 2,11,01
